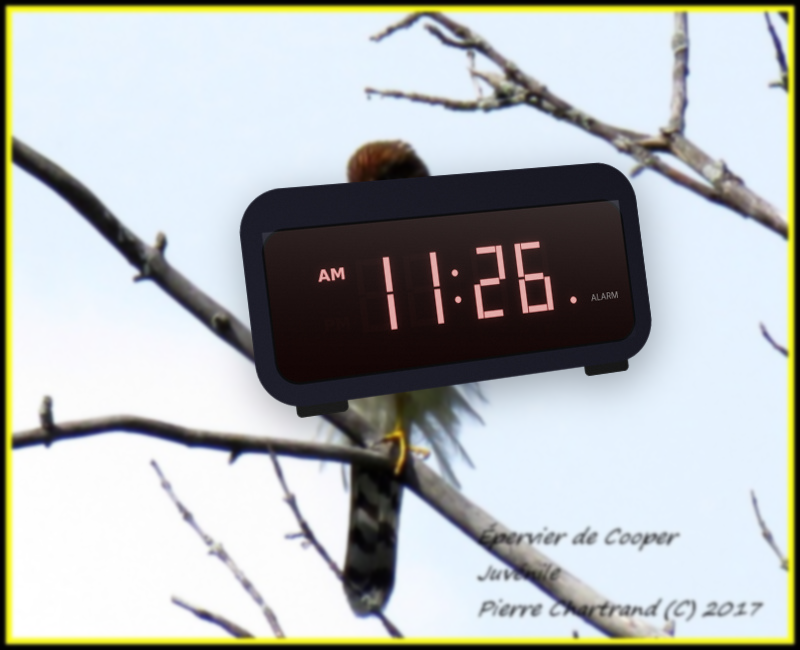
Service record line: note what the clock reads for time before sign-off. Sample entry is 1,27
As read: 11,26
